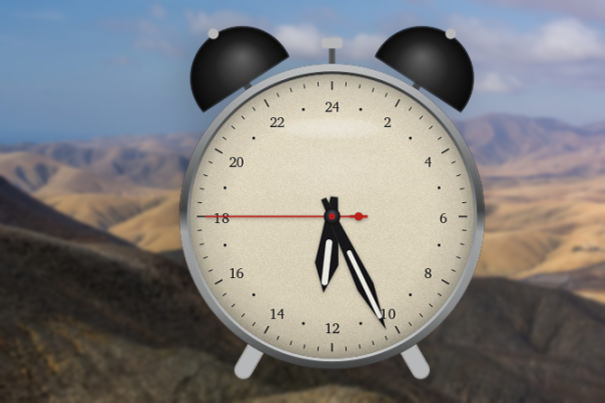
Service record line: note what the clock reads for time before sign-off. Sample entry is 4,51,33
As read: 12,25,45
